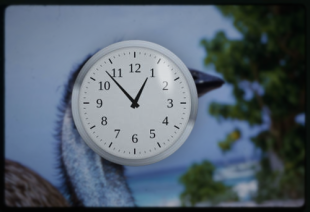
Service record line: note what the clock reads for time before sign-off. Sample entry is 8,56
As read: 12,53
